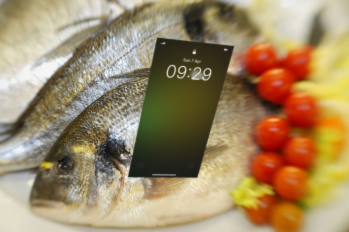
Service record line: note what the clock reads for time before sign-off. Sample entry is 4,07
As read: 9,29
